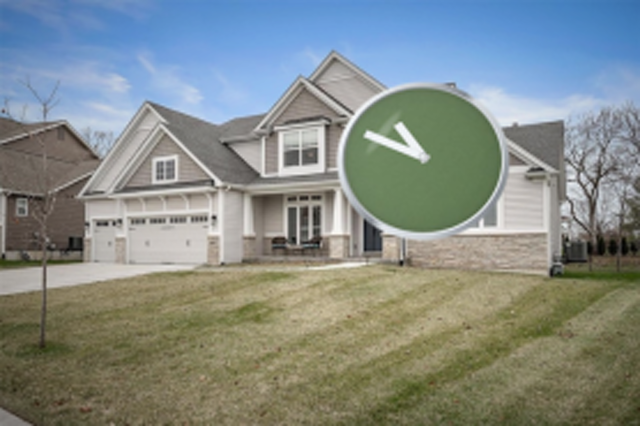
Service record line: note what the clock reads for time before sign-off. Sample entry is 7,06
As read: 10,49
